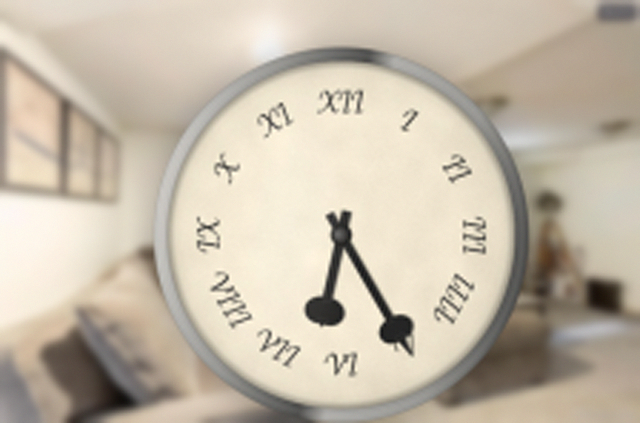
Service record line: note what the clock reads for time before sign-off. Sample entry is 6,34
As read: 6,25
